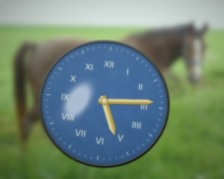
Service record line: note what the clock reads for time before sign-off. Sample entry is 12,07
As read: 5,14
